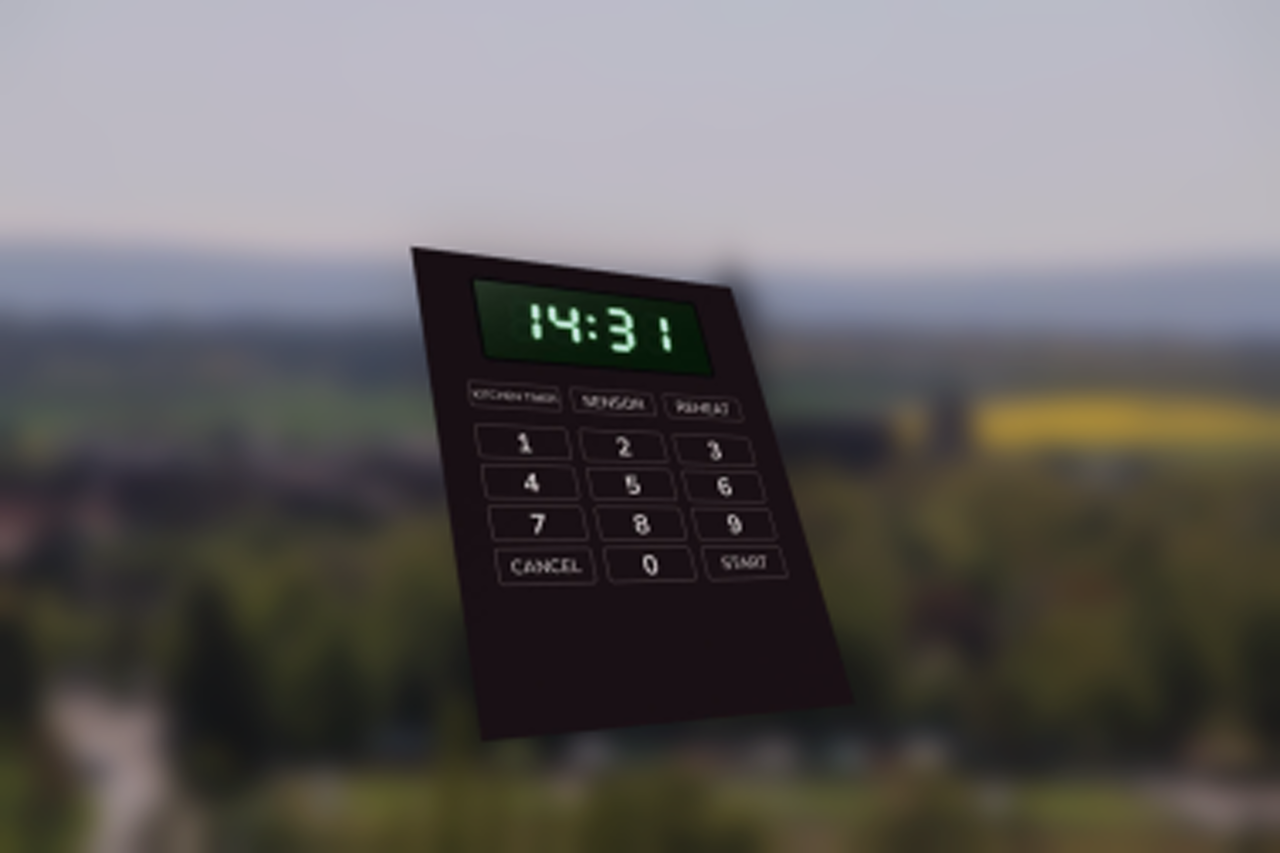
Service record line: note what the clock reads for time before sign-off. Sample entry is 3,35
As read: 14,31
